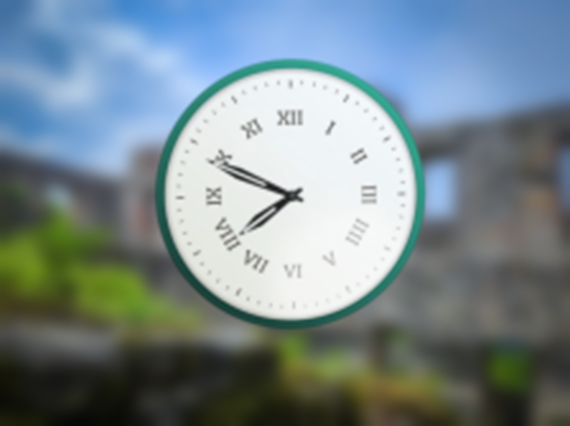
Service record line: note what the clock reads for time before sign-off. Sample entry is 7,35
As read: 7,49
